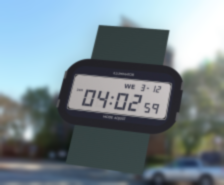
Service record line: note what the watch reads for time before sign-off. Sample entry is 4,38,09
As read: 4,02,59
